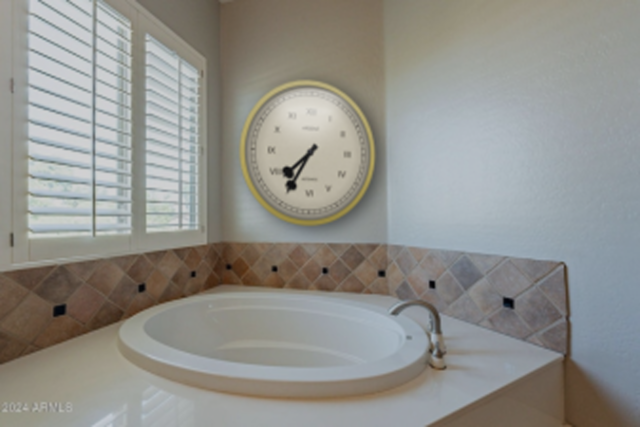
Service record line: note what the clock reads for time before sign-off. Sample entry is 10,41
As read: 7,35
